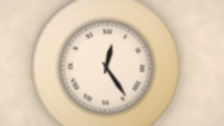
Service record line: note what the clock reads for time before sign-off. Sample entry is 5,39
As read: 12,24
